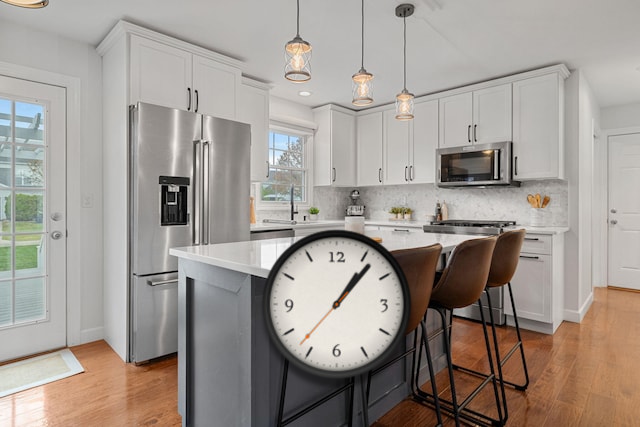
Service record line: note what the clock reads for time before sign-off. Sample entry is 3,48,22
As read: 1,06,37
